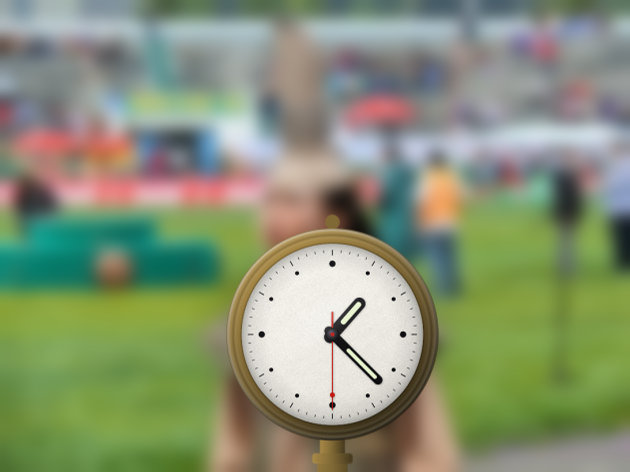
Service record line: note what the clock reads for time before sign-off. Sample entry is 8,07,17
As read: 1,22,30
